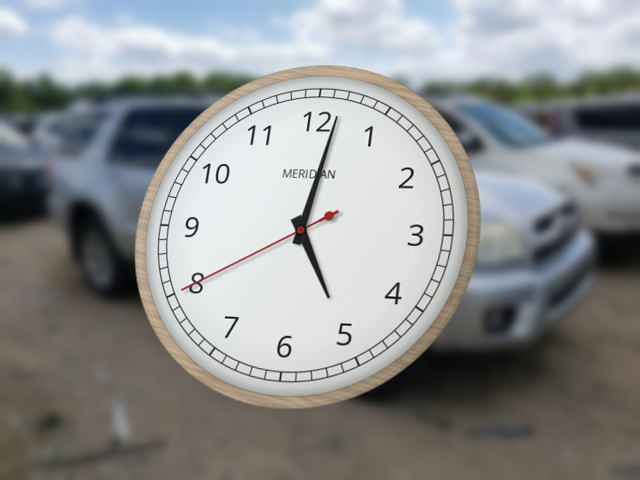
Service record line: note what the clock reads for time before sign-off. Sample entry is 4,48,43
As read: 5,01,40
